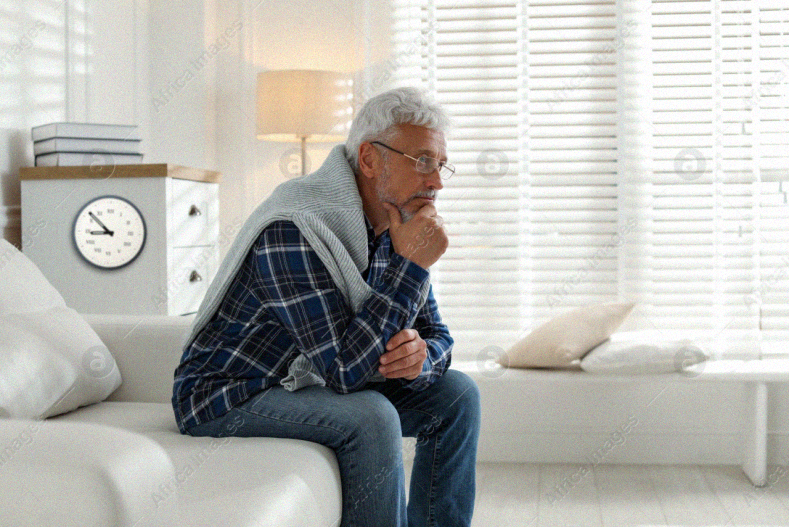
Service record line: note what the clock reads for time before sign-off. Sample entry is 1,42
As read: 8,52
